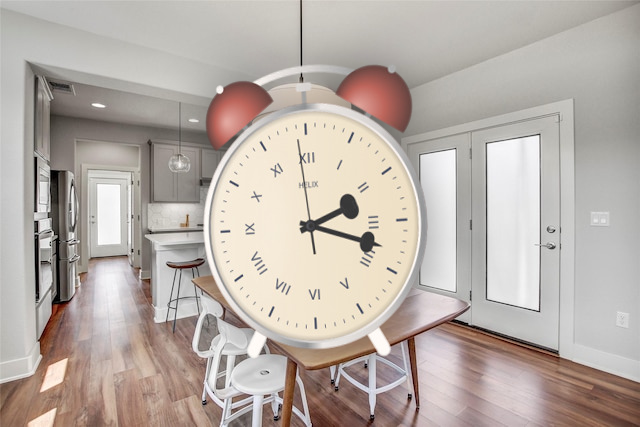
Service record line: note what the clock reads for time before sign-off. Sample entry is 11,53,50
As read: 2,17,59
